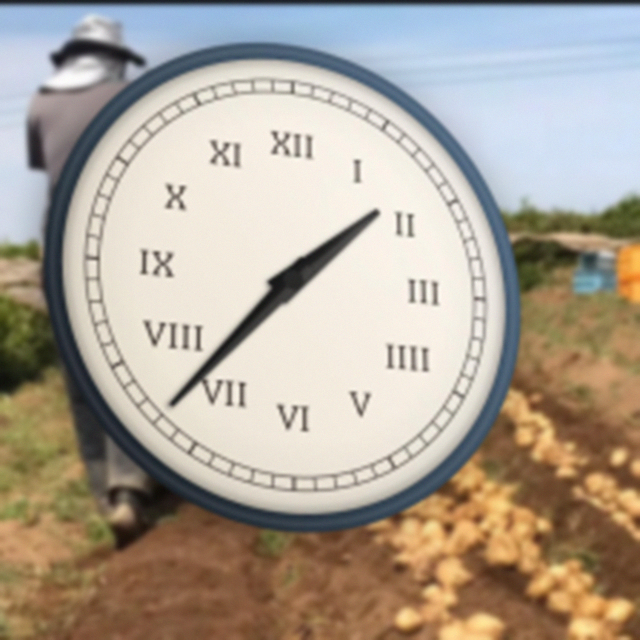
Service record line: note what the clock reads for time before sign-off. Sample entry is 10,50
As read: 1,37
